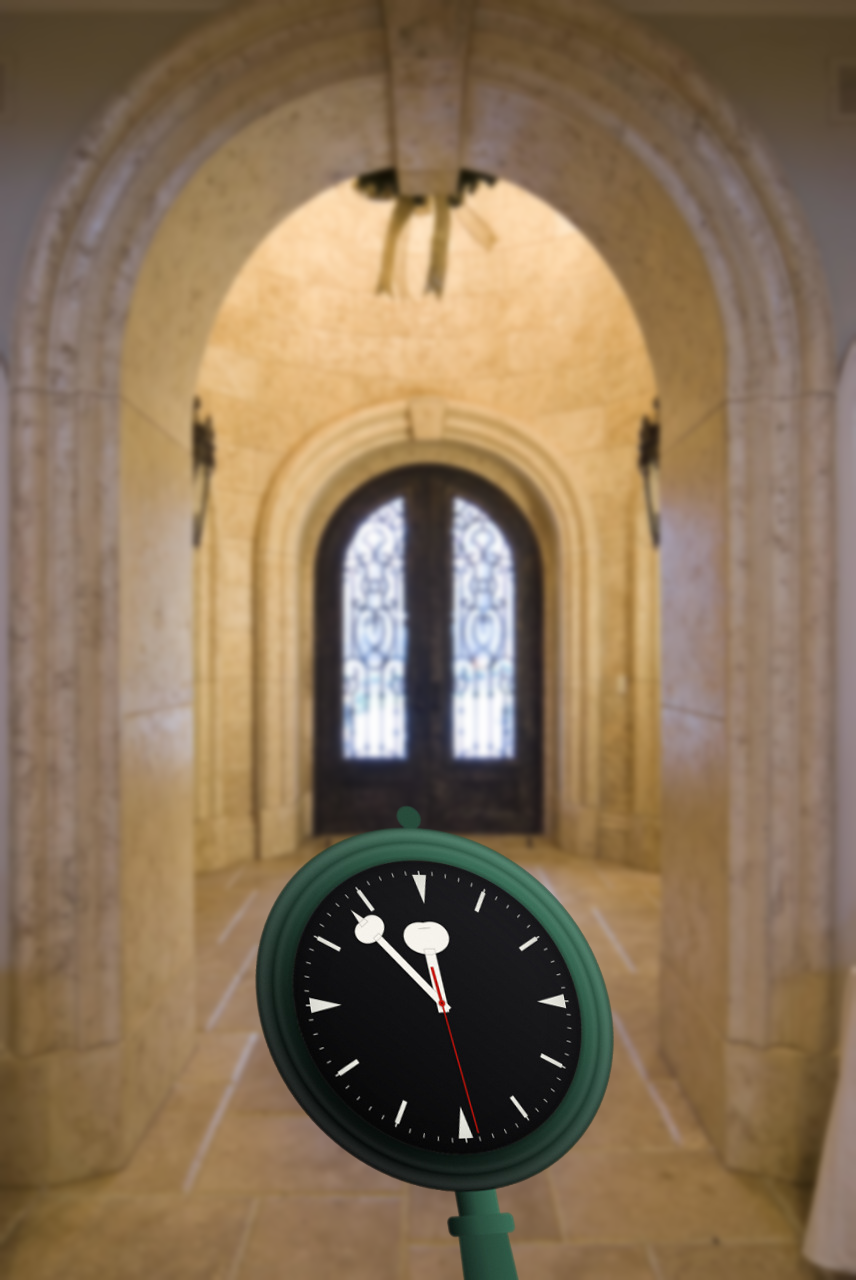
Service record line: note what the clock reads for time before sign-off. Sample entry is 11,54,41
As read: 11,53,29
